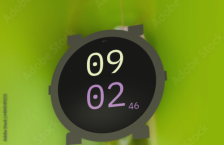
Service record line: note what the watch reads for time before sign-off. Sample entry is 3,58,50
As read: 9,02,46
